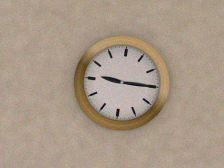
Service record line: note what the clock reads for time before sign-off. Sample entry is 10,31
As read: 9,15
